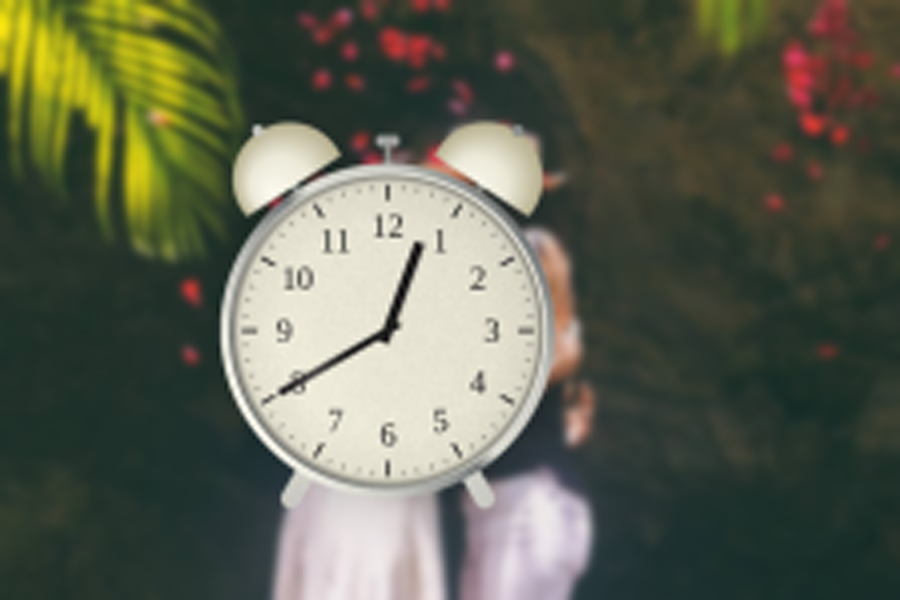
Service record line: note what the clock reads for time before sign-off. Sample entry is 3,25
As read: 12,40
